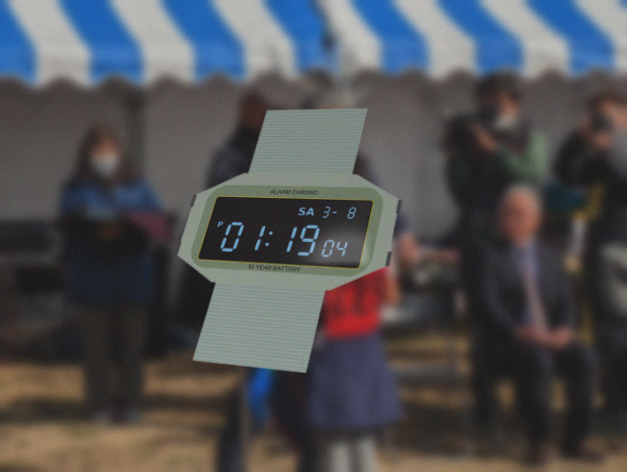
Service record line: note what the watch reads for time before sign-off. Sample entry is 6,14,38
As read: 1,19,04
